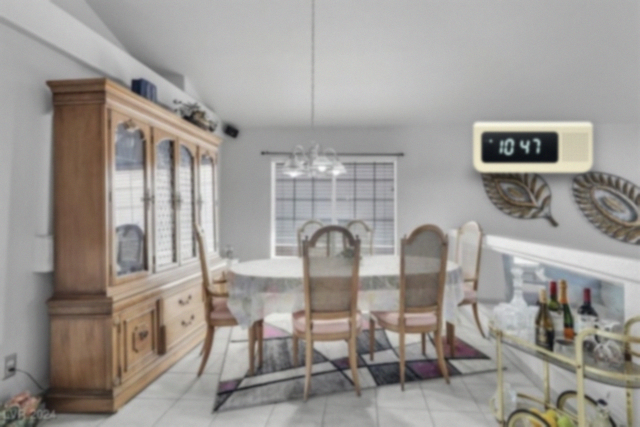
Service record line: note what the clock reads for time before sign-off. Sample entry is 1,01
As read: 10,47
